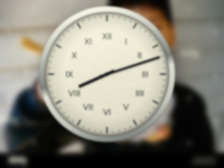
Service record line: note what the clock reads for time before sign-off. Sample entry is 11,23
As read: 8,12
